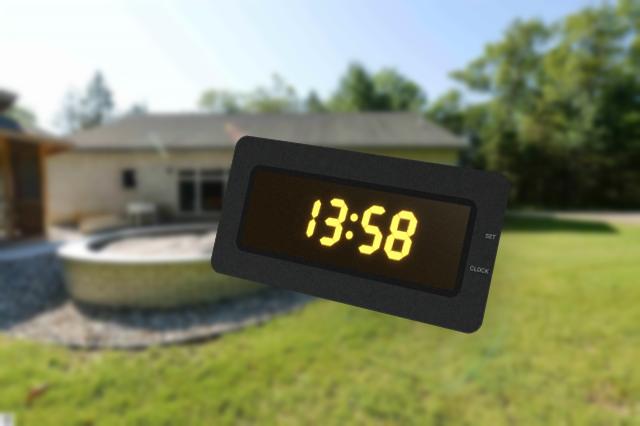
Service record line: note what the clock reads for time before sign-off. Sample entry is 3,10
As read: 13,58
